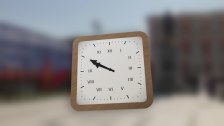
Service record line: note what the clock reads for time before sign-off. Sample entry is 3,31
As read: 9,50
